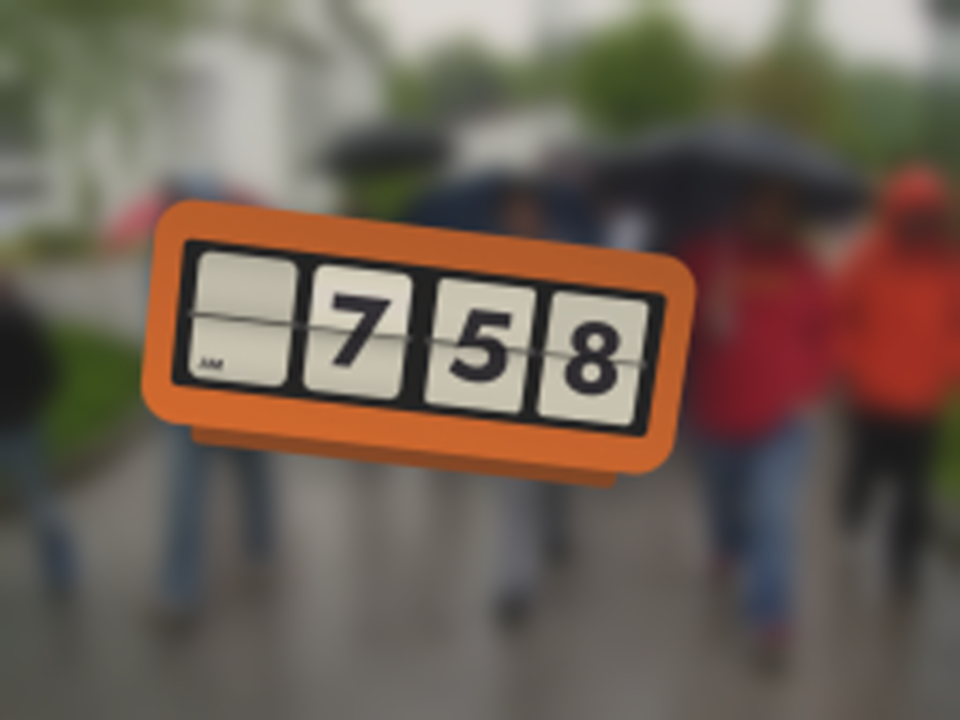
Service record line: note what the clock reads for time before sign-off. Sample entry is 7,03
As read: 7,58
